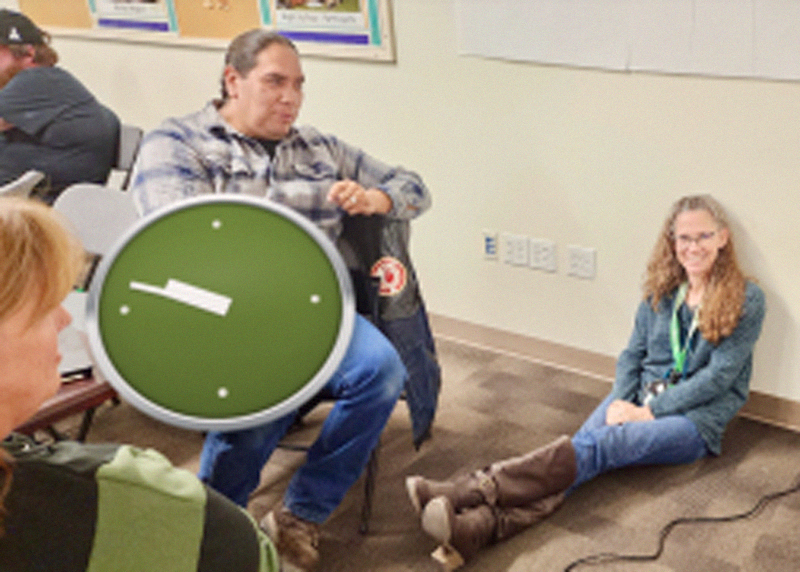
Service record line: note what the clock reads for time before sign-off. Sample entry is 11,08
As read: 9,48
